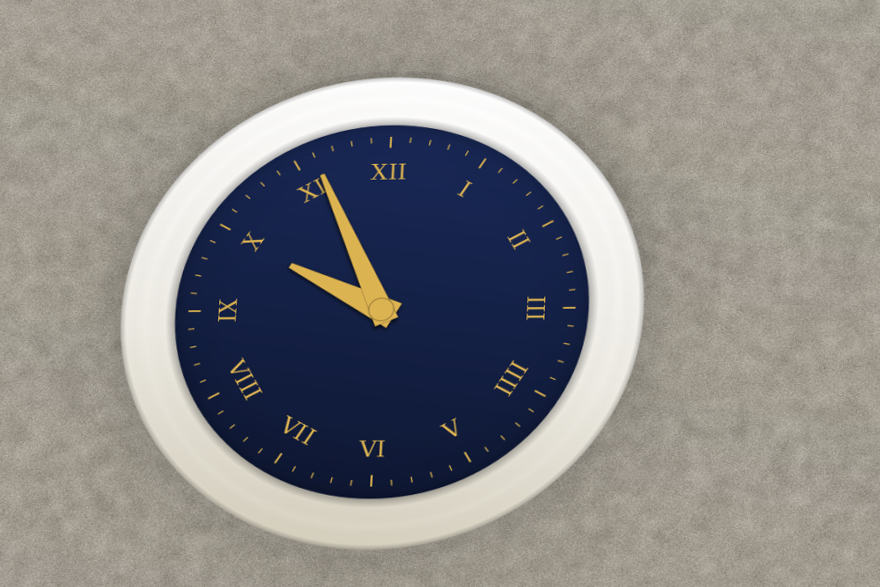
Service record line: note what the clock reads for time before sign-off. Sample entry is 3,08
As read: 9,56
